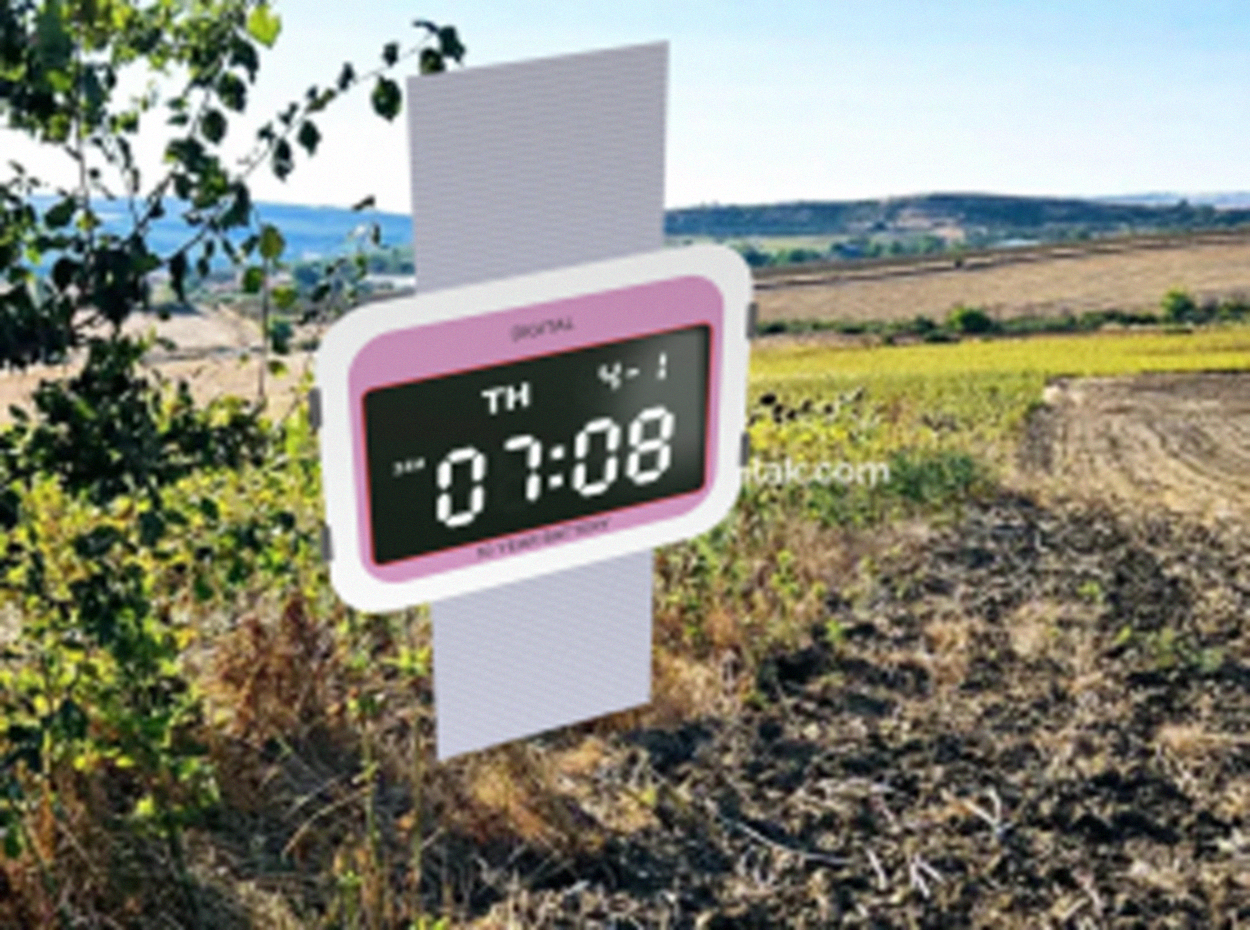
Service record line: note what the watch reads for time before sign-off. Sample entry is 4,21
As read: 7,08
